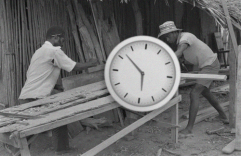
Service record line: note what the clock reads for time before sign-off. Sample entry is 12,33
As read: 5,52
